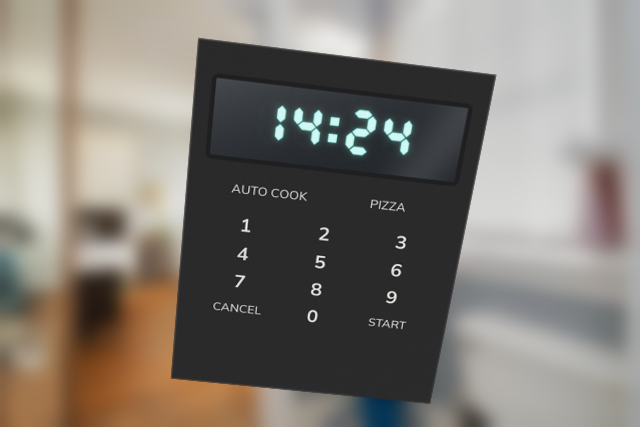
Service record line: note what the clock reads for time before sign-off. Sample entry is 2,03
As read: 14,24
